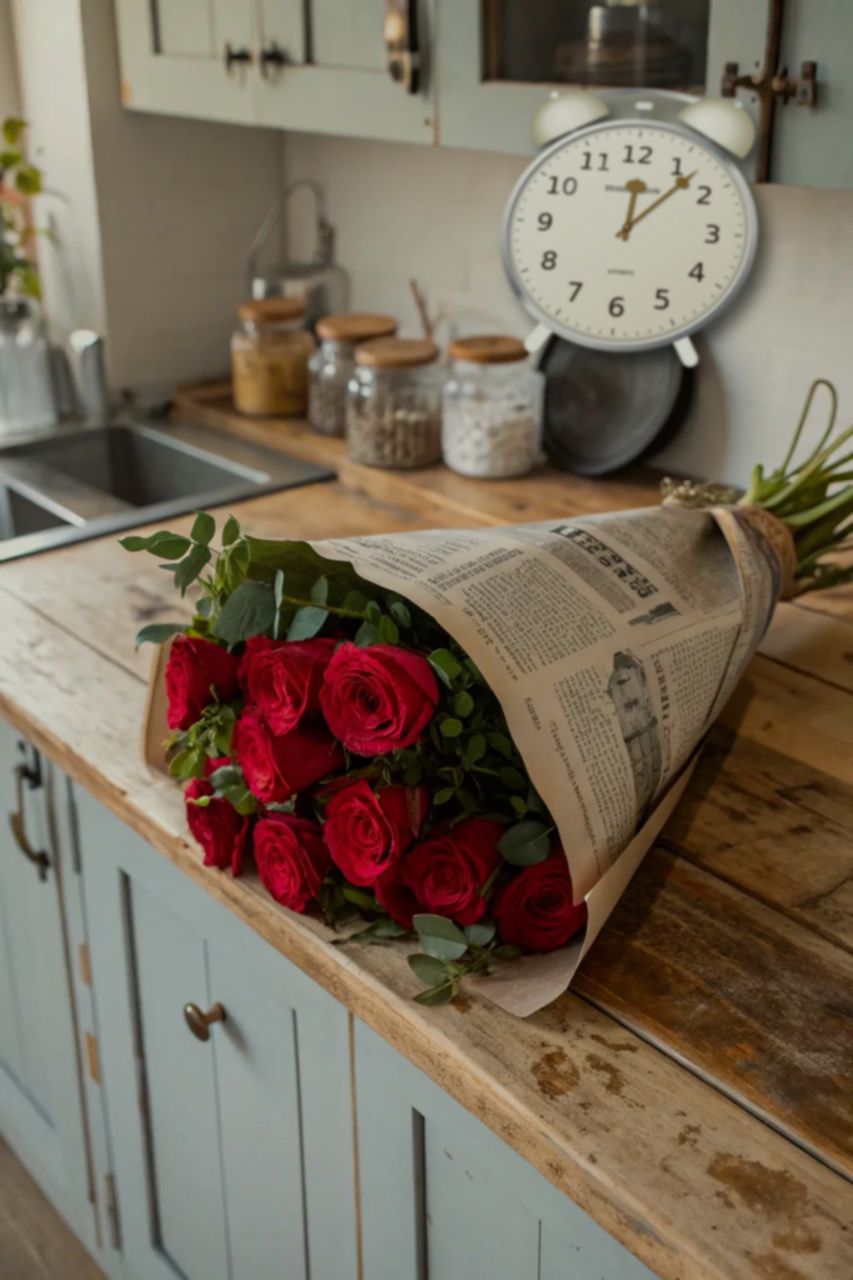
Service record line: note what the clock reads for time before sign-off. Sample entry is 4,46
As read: 12,07
